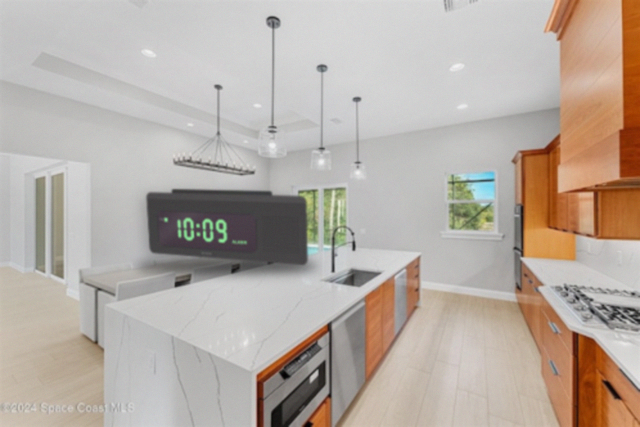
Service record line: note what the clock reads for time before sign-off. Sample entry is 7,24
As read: 10,09
